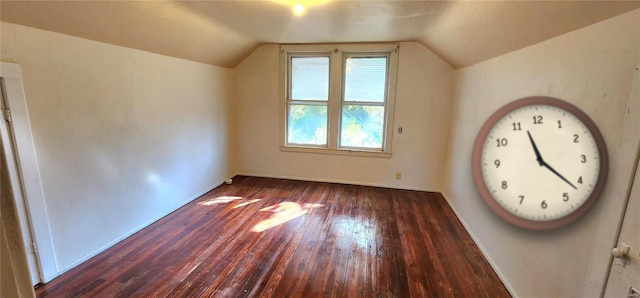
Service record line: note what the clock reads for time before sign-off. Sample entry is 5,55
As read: 11,22
